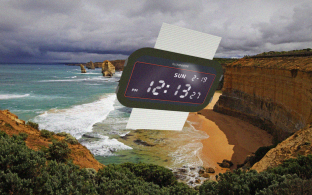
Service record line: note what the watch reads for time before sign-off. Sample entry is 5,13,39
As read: 12,13,27
